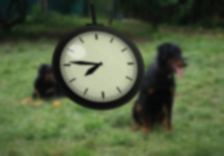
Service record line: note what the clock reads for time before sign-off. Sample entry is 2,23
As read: 7,46
